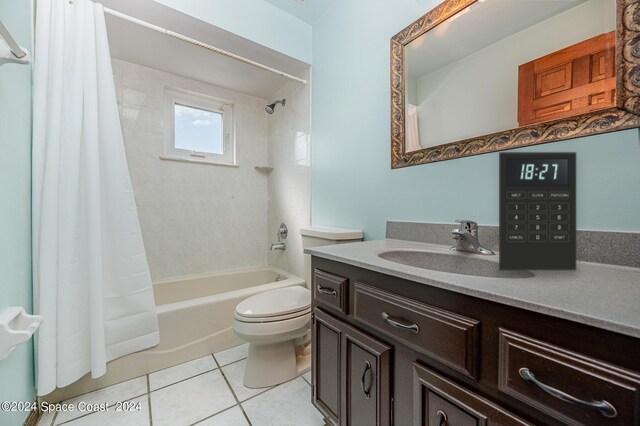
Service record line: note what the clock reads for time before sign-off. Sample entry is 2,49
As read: 18,27
